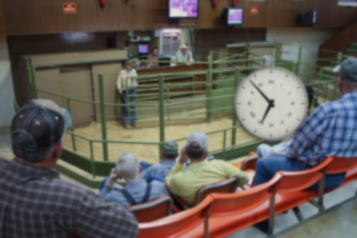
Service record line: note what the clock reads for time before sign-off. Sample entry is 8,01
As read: 6,53
